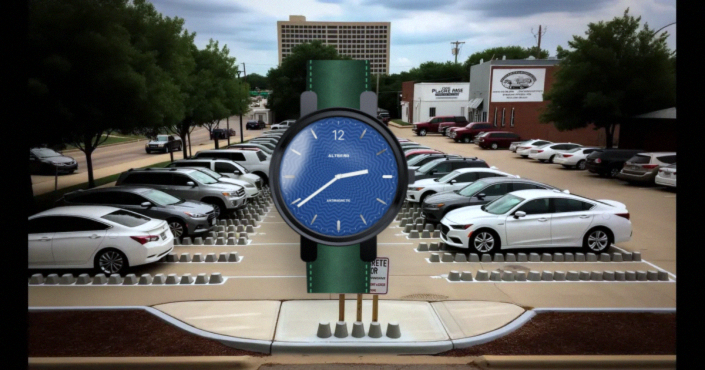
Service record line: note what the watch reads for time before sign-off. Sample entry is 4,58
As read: 2,39
